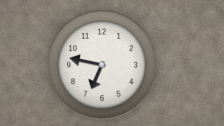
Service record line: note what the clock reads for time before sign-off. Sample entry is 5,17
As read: 6,47
